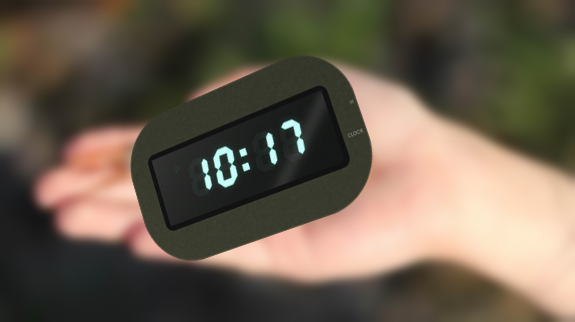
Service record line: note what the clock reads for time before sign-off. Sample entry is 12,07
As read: 10,17
